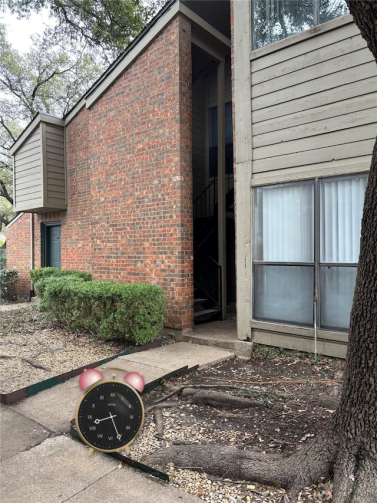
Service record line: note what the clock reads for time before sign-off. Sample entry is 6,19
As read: 8,26
